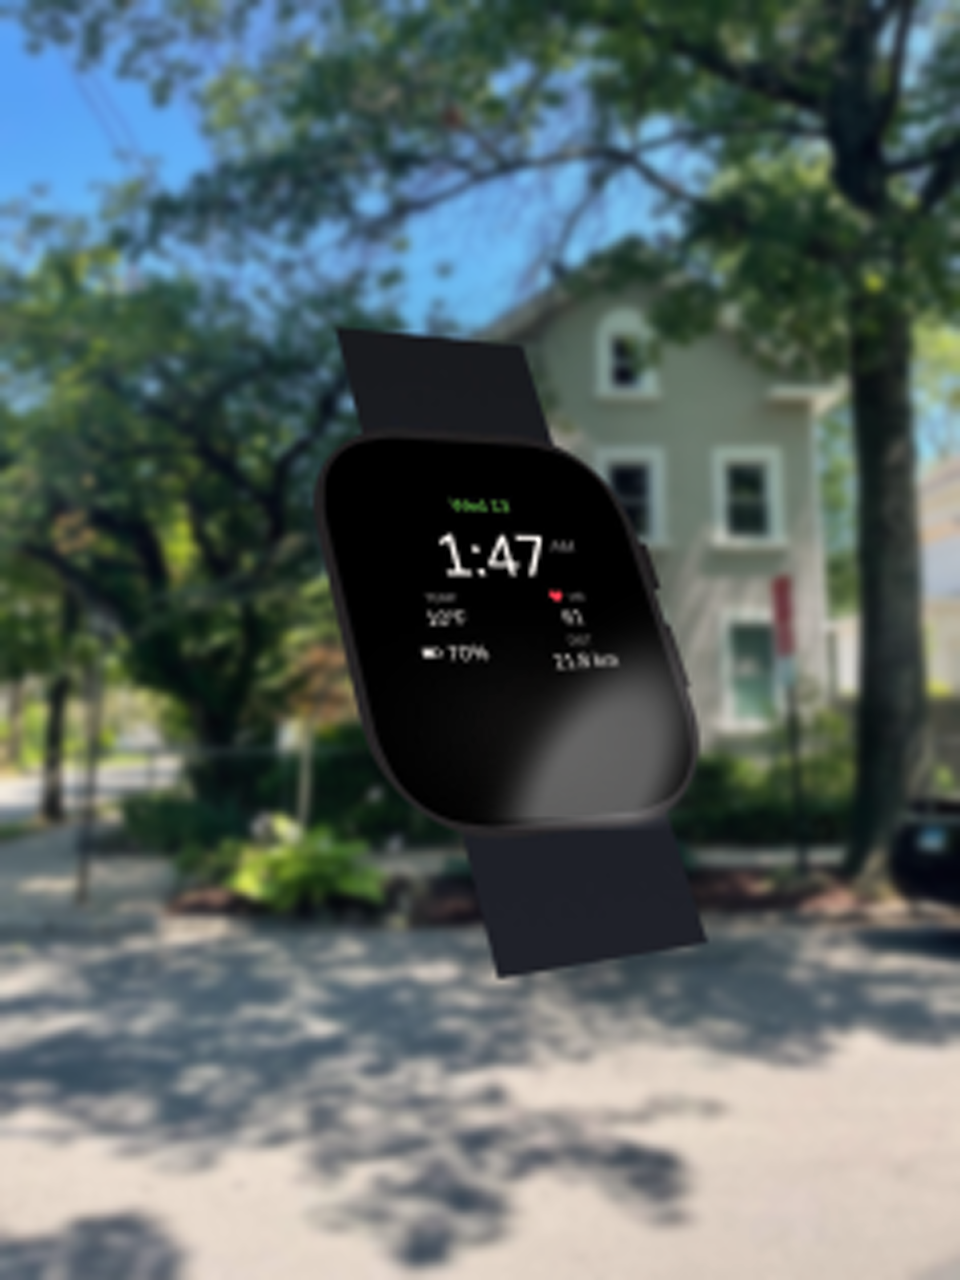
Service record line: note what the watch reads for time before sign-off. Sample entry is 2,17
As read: 1,47
